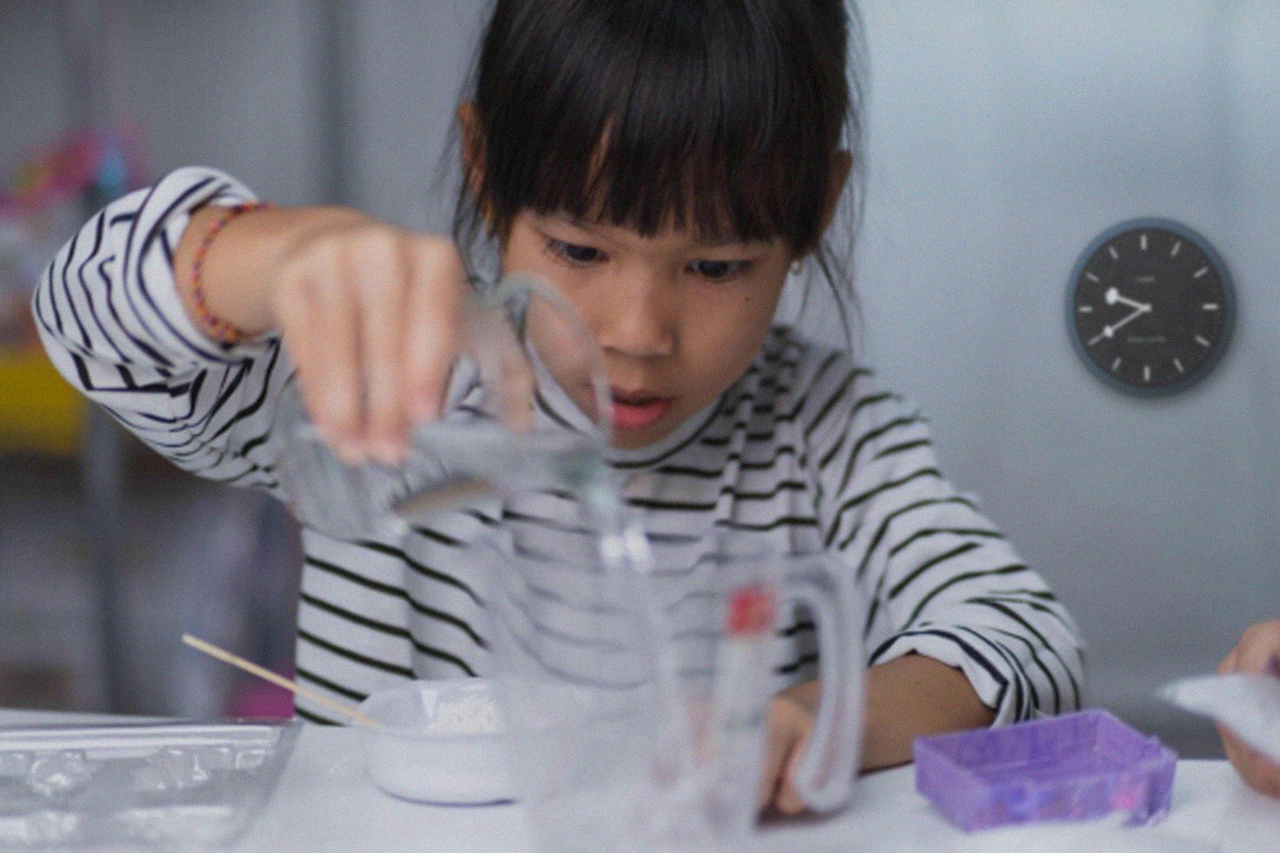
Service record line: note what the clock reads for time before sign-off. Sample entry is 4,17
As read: 9,40
